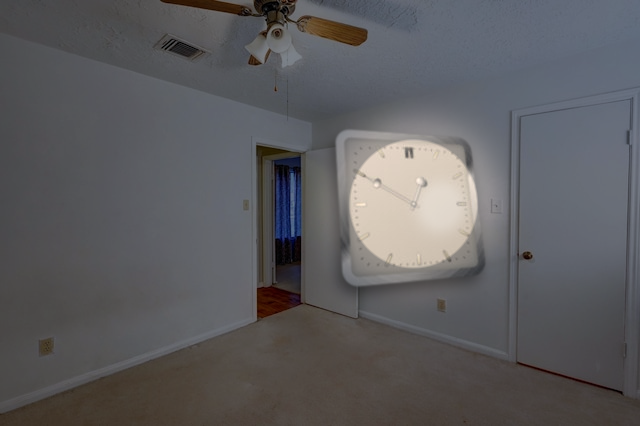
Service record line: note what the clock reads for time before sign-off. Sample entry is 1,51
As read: 12,50
